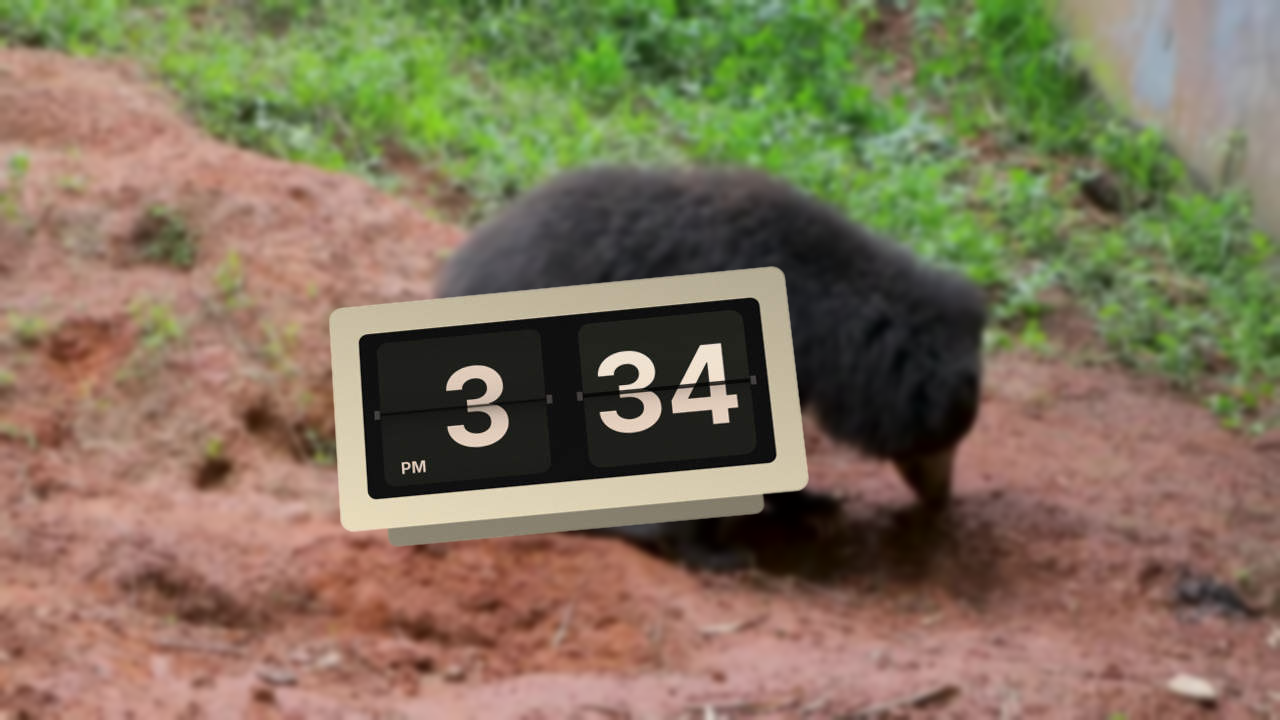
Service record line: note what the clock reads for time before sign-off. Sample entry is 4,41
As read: 3,34
